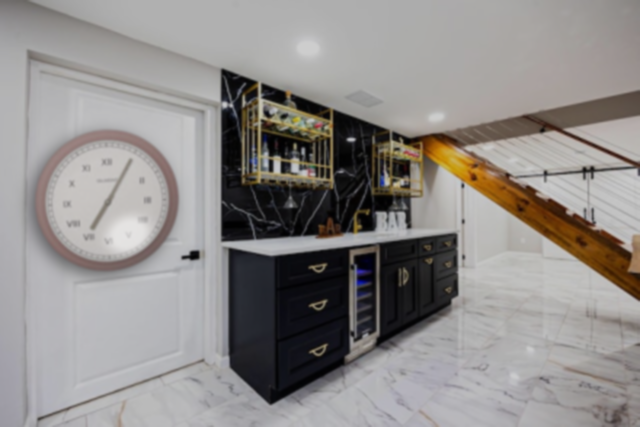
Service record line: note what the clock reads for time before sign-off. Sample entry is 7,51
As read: 7,05
